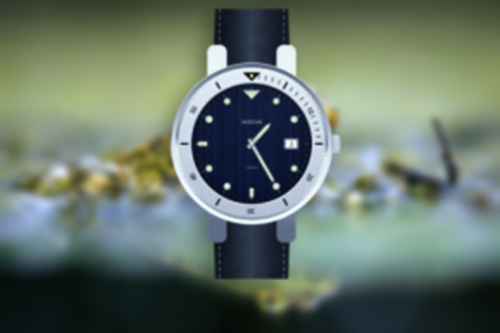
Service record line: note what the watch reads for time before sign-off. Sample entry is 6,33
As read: 1,25
